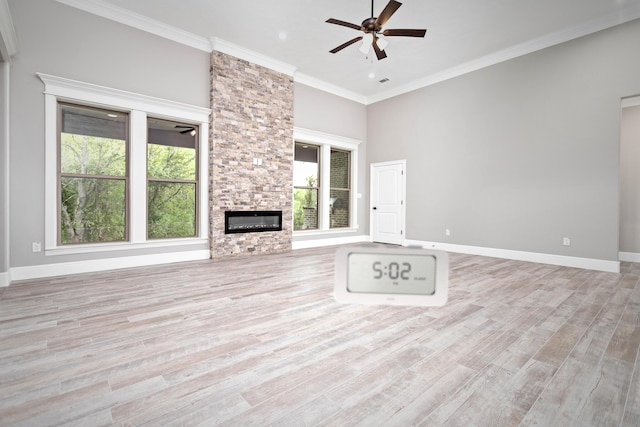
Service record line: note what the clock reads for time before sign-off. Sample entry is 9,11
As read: 5,02
